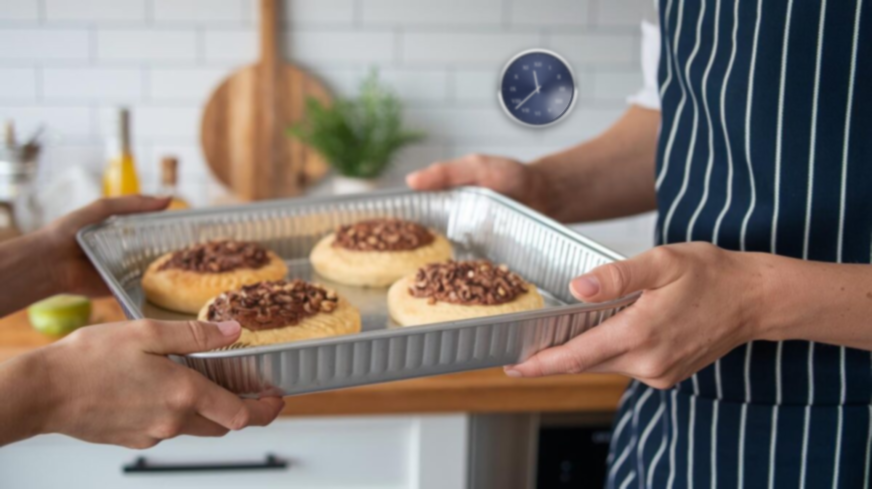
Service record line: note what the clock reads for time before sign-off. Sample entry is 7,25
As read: 11,38
